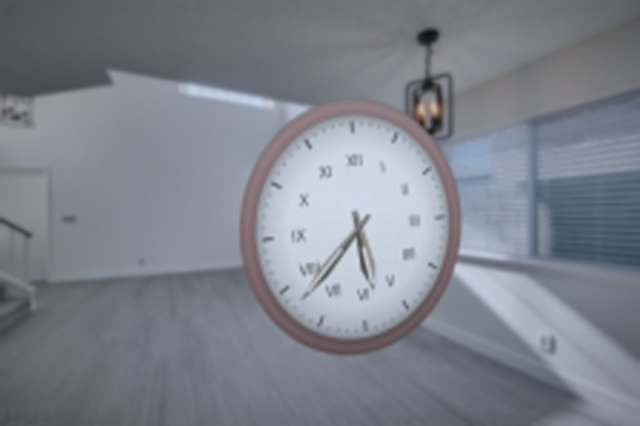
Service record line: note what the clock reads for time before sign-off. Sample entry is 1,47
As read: 5,38
